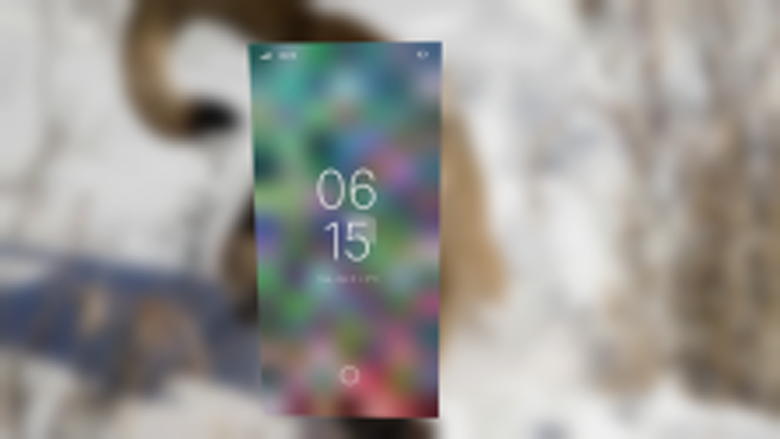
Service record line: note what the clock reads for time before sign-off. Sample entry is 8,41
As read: 6,15
